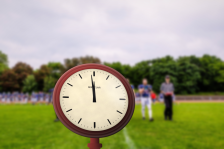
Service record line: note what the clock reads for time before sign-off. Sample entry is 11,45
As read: 11,59
